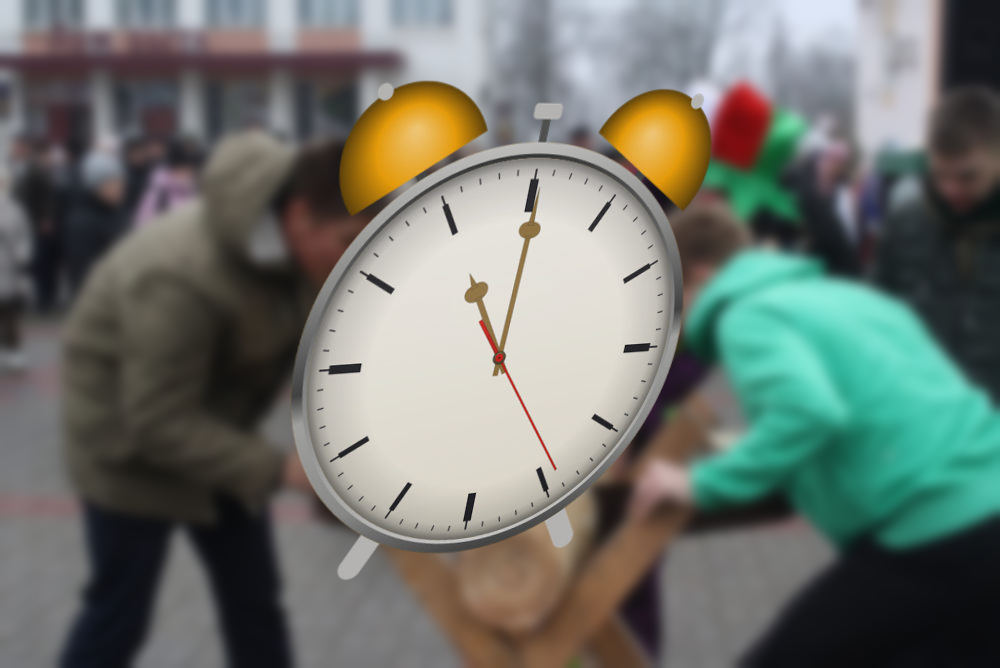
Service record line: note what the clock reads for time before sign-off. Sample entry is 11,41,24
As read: 11,00,24
